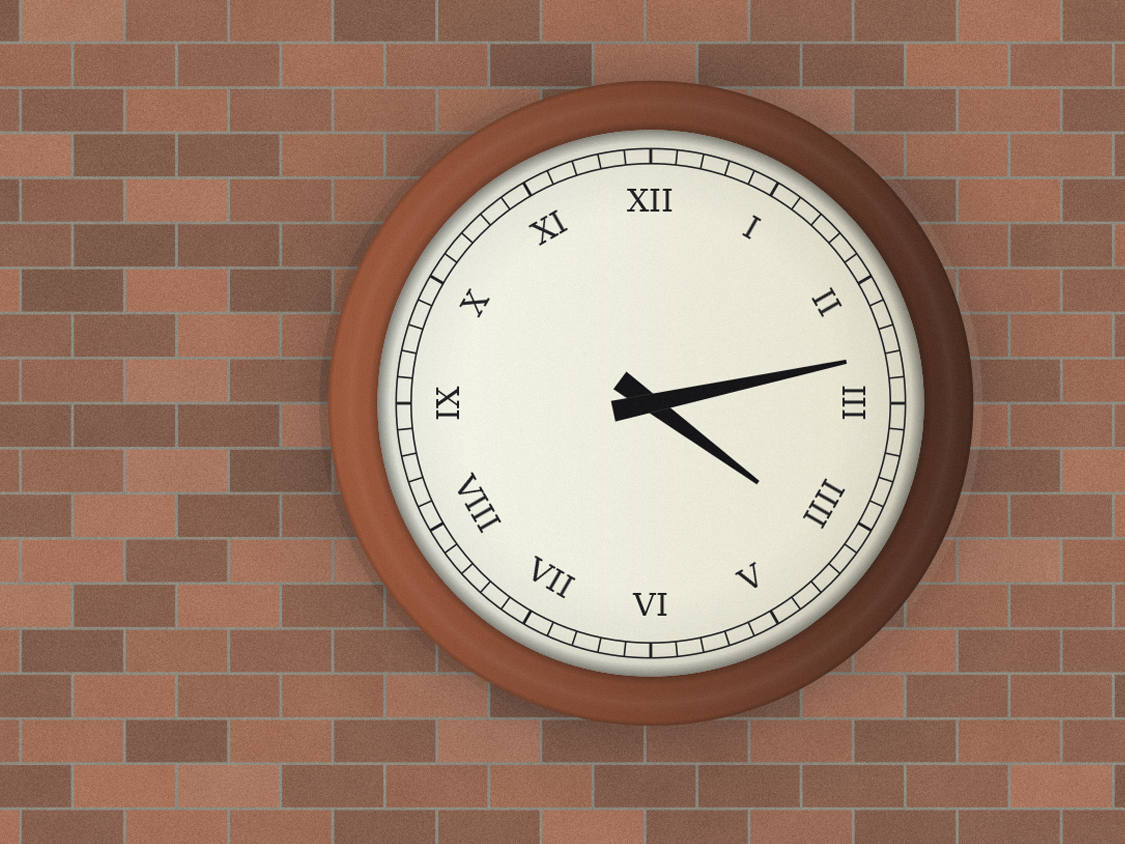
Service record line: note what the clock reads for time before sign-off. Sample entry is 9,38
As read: 4,13
